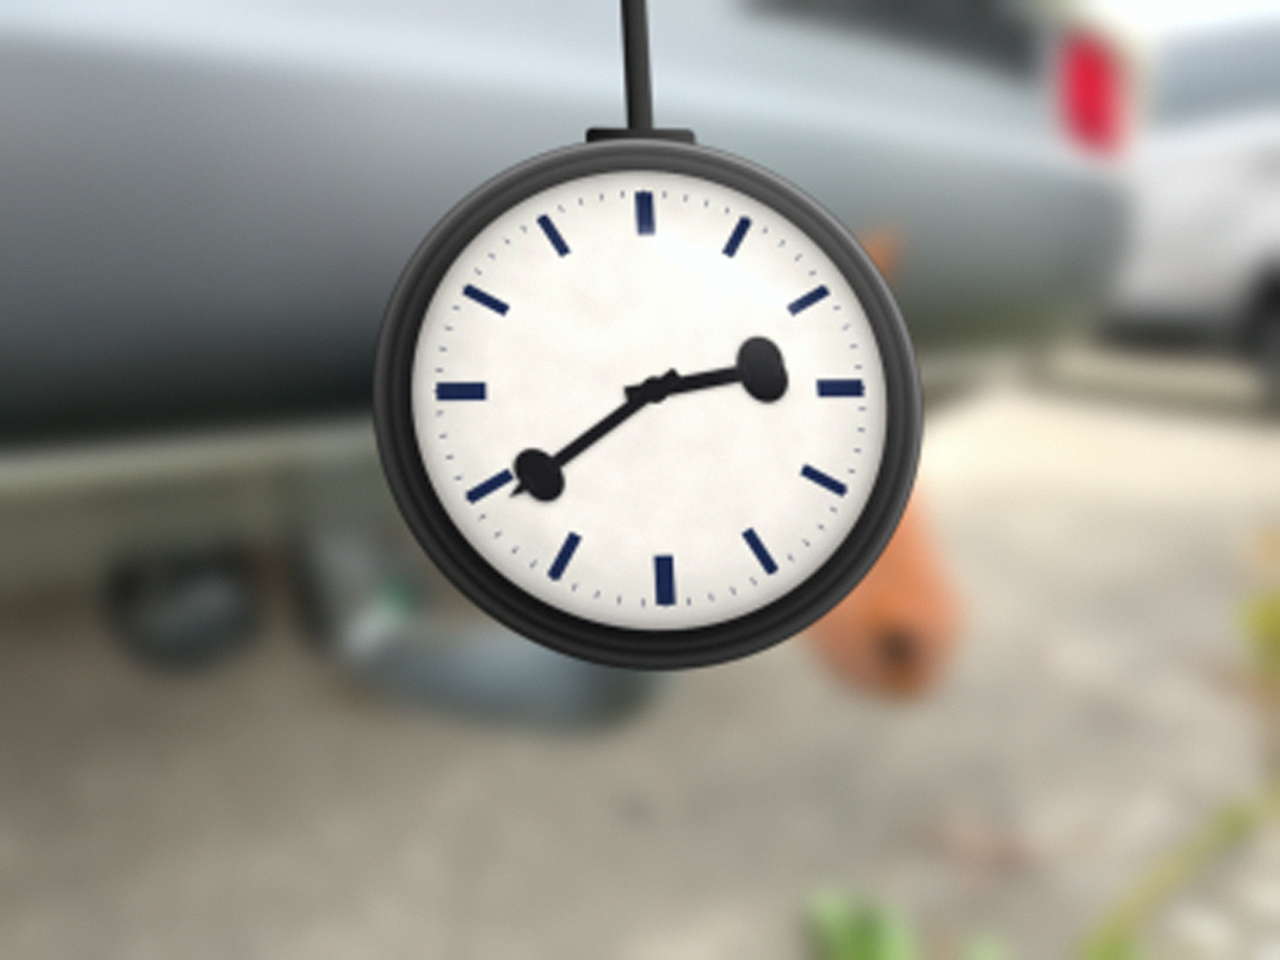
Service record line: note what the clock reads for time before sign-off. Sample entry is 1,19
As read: 2,39
